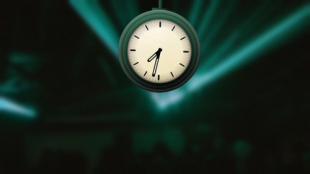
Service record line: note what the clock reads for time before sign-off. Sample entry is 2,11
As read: 7,32
